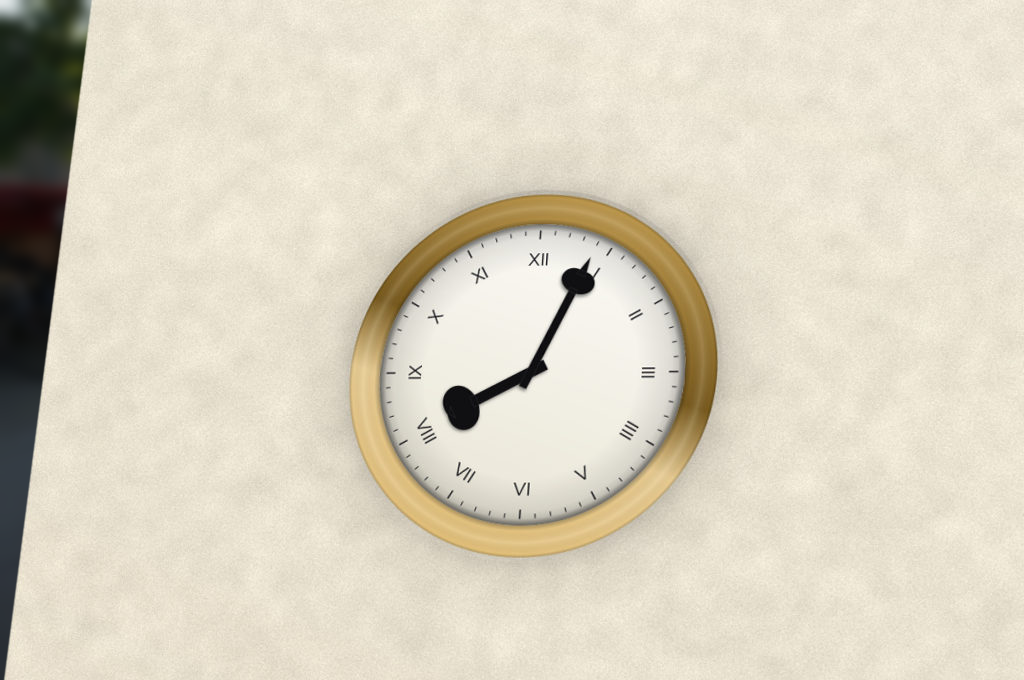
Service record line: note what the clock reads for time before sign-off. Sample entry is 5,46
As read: 8,04
